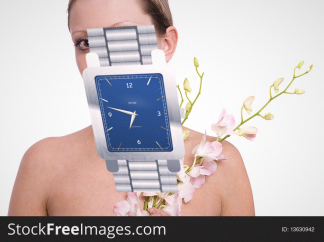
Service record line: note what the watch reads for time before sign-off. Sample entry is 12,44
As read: 6,48
